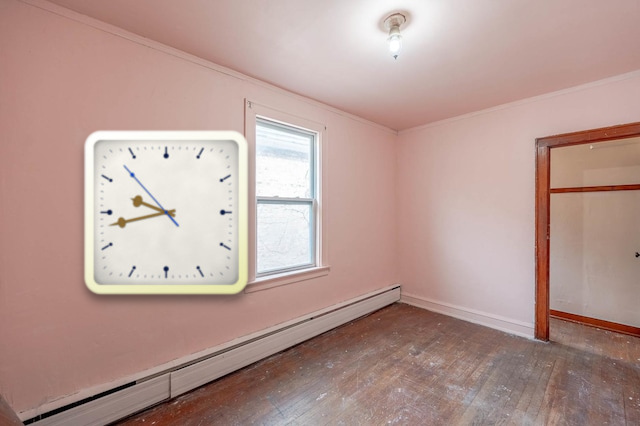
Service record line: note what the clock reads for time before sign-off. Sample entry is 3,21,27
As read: 9,42,53
